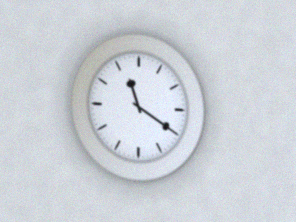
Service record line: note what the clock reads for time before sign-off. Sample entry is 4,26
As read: 11,20
